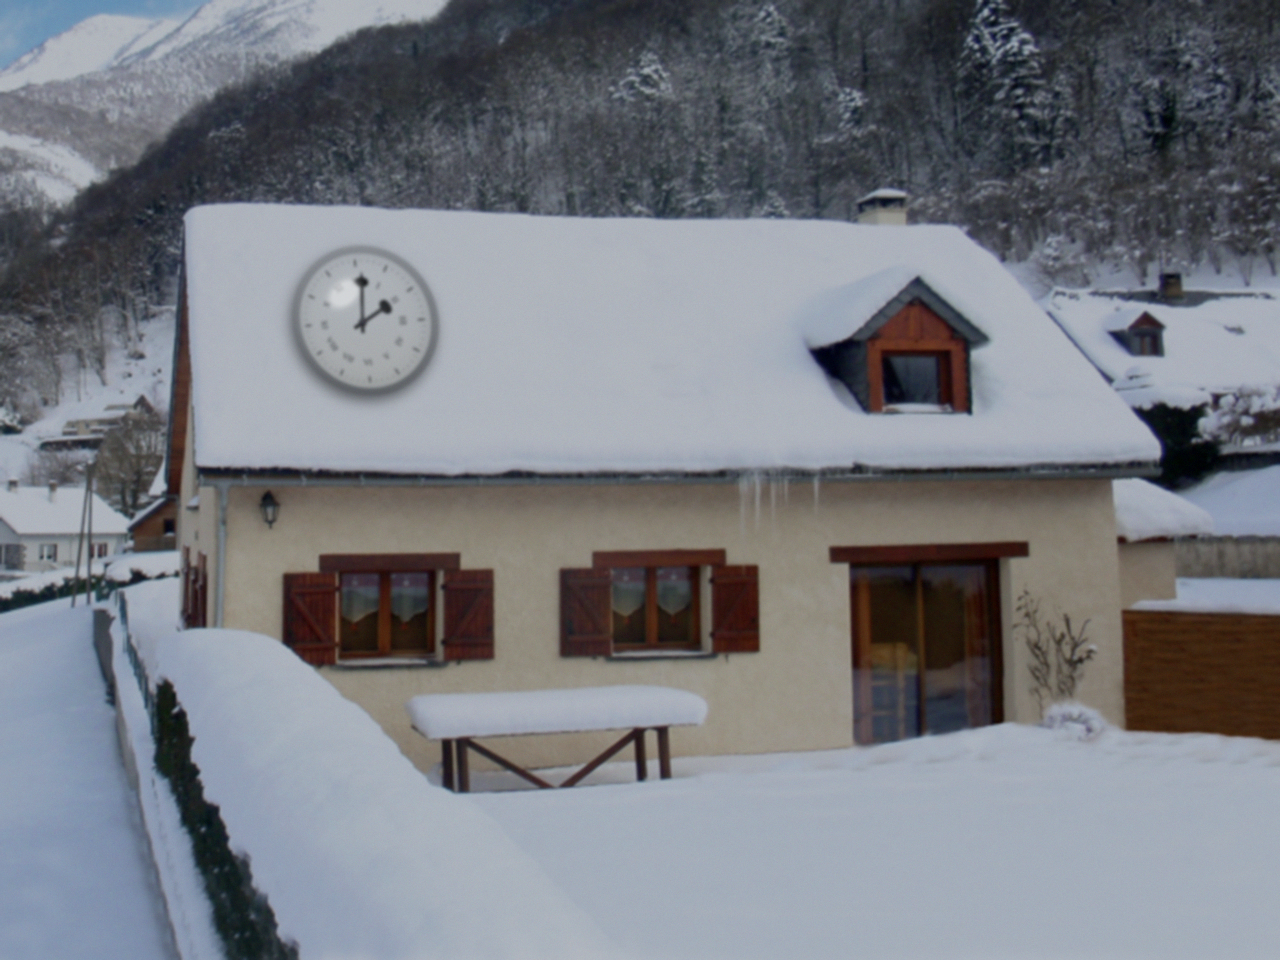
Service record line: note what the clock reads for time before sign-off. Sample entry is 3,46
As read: 2,01
